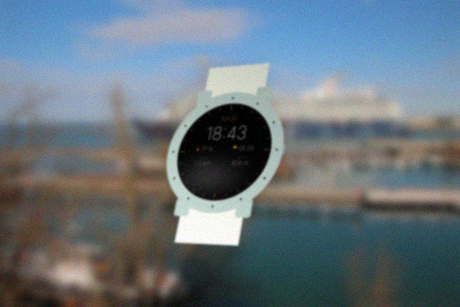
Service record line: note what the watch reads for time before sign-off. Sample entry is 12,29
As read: 18,43
